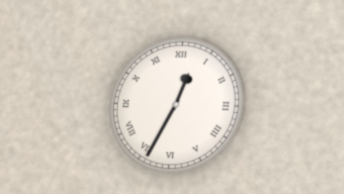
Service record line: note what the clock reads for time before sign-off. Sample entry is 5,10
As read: 12,34
